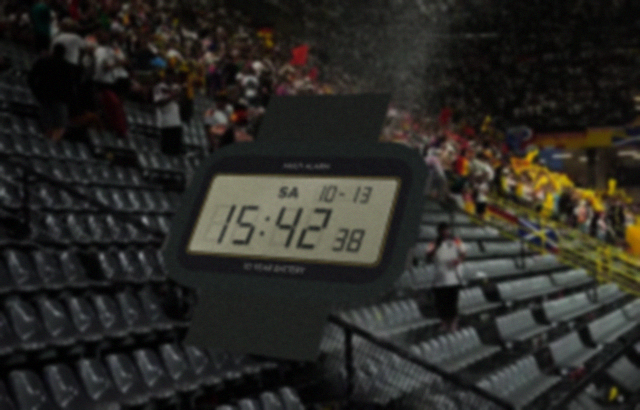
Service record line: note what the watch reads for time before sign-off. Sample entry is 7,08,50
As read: 15,42,38
